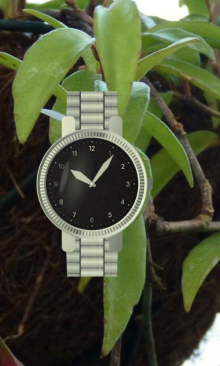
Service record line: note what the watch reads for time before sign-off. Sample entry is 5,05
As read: 10,06
